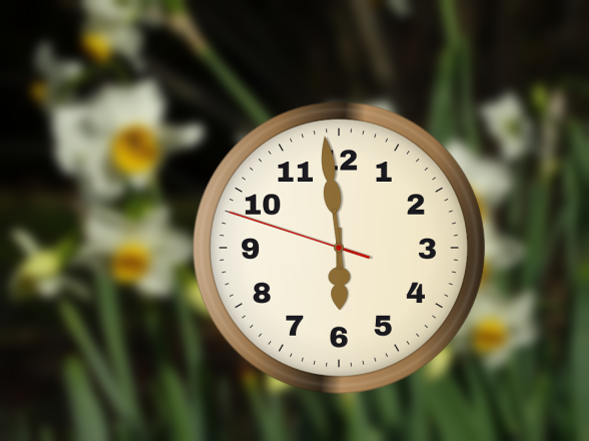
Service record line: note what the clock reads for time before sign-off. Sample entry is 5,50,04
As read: 5,58,48
